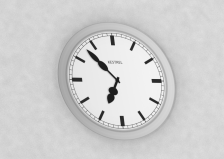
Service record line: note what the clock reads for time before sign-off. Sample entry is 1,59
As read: 6,53
